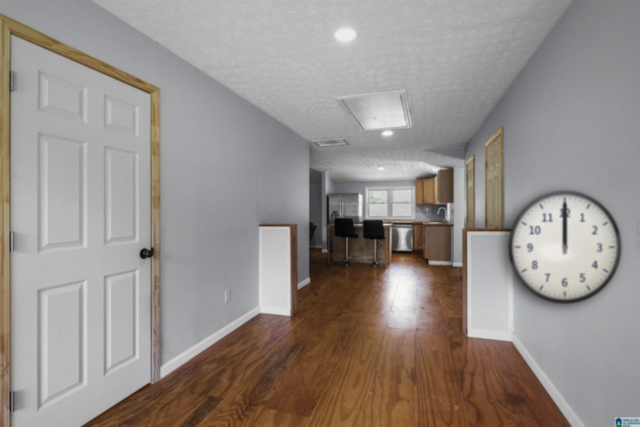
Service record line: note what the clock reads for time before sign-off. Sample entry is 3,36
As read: 12,00
